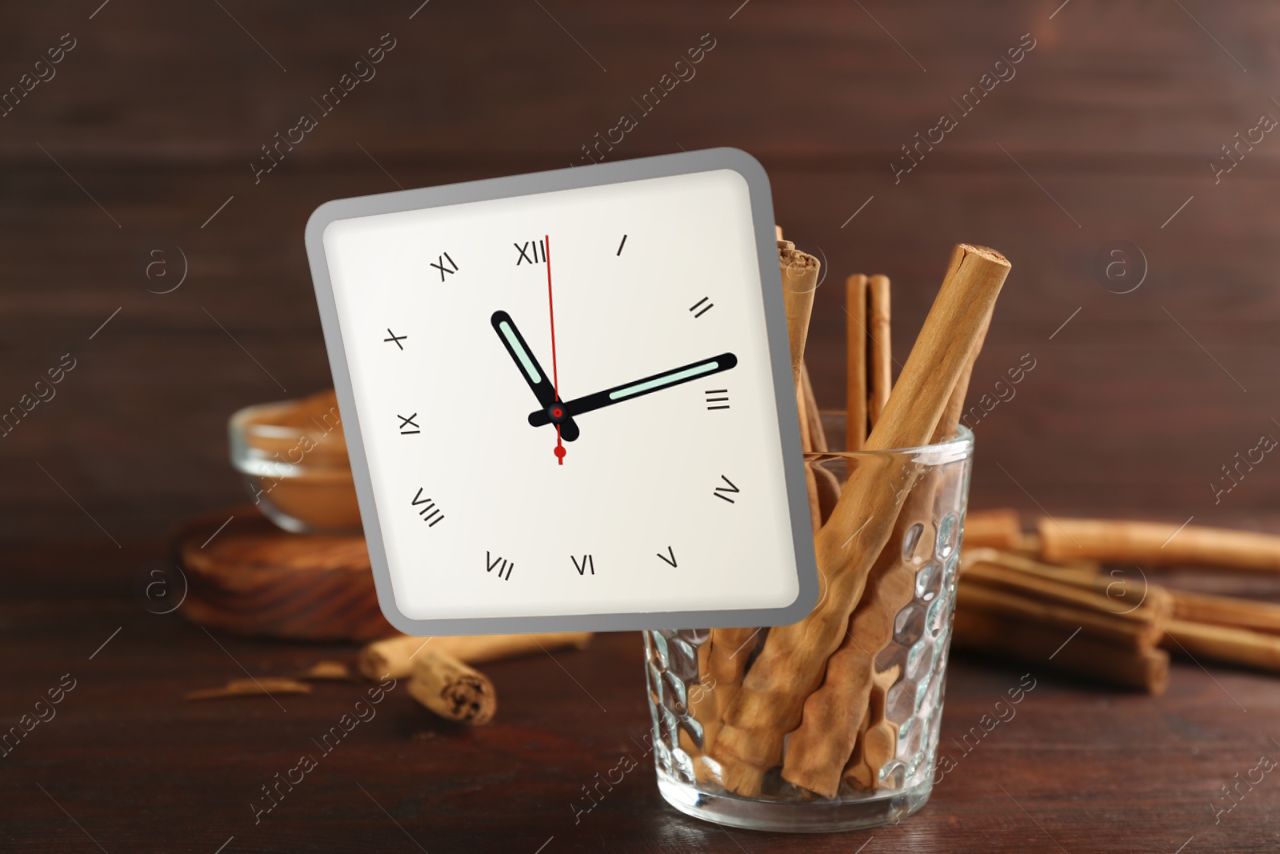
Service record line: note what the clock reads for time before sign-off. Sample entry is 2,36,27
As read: 11,13,01
